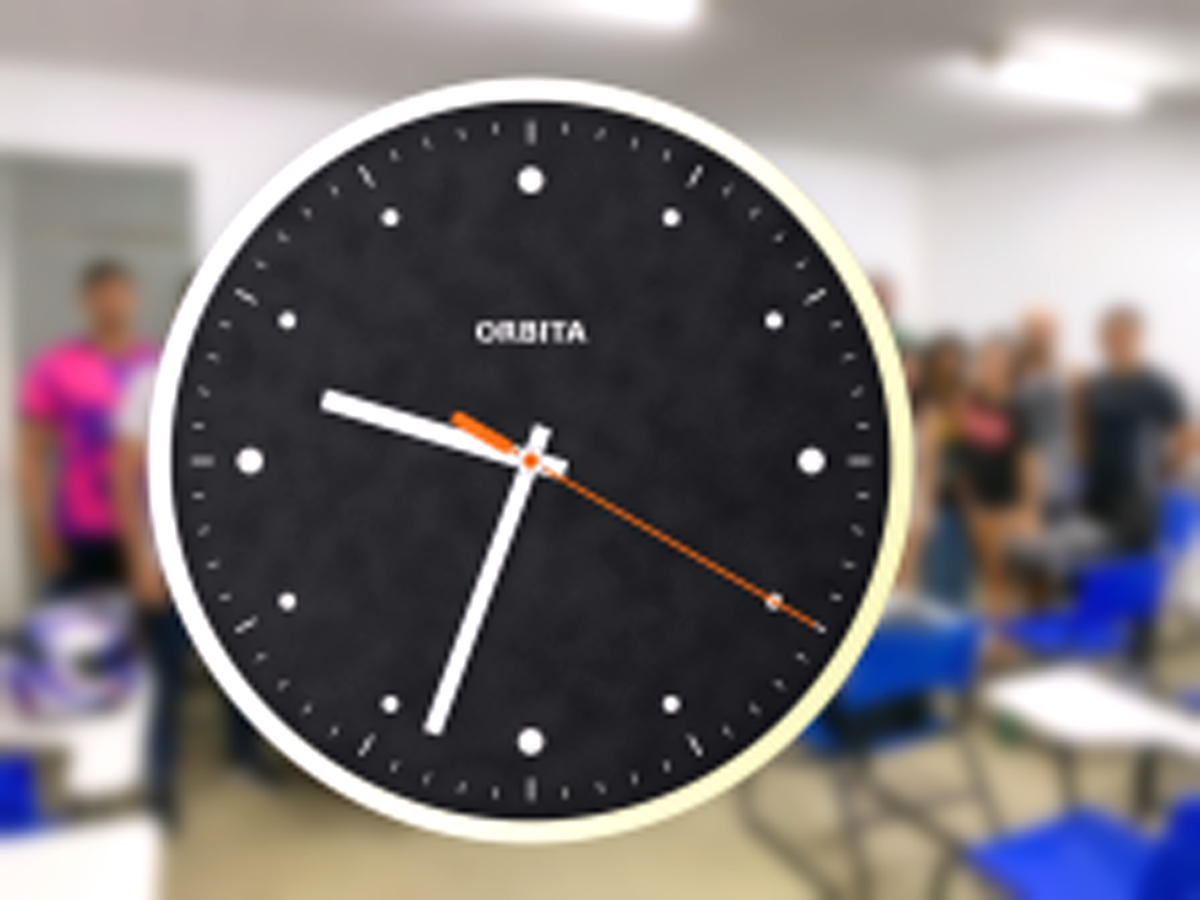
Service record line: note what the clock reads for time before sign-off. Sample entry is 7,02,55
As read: 9,33,20
